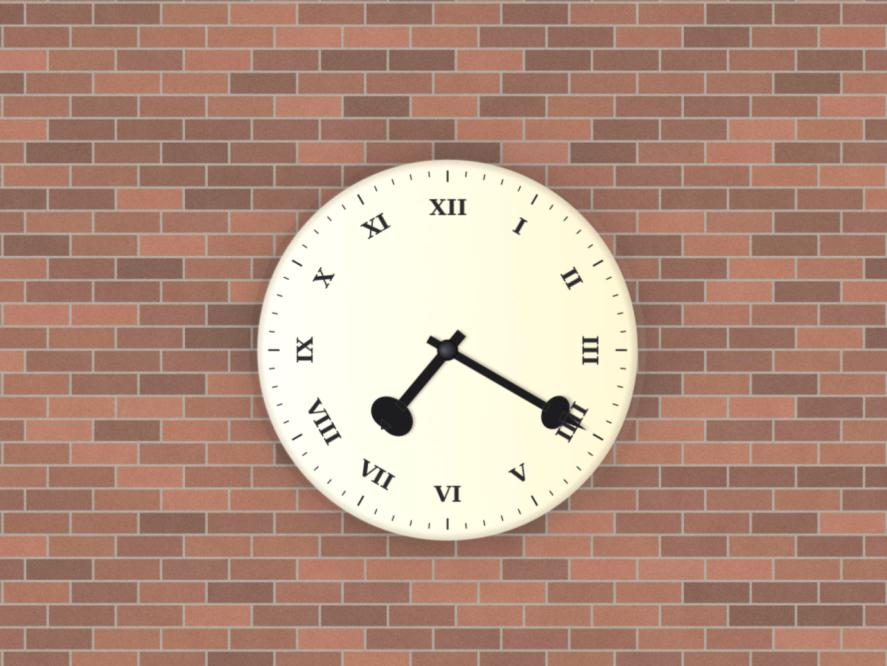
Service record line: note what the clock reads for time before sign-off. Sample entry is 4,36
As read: 7,20
